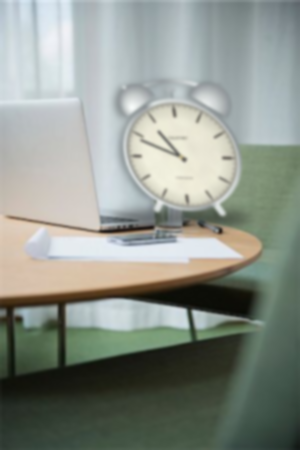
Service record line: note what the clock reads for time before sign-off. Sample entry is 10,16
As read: 10,49
